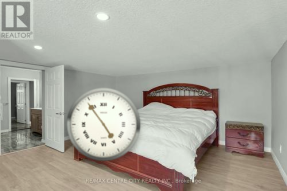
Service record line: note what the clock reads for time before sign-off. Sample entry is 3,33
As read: 4,54
